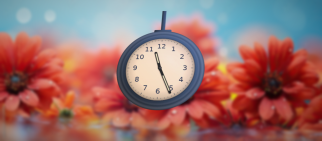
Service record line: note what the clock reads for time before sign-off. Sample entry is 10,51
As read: 11,26
